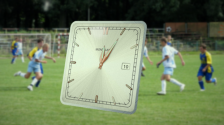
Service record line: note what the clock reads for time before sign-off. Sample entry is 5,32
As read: 12,05
